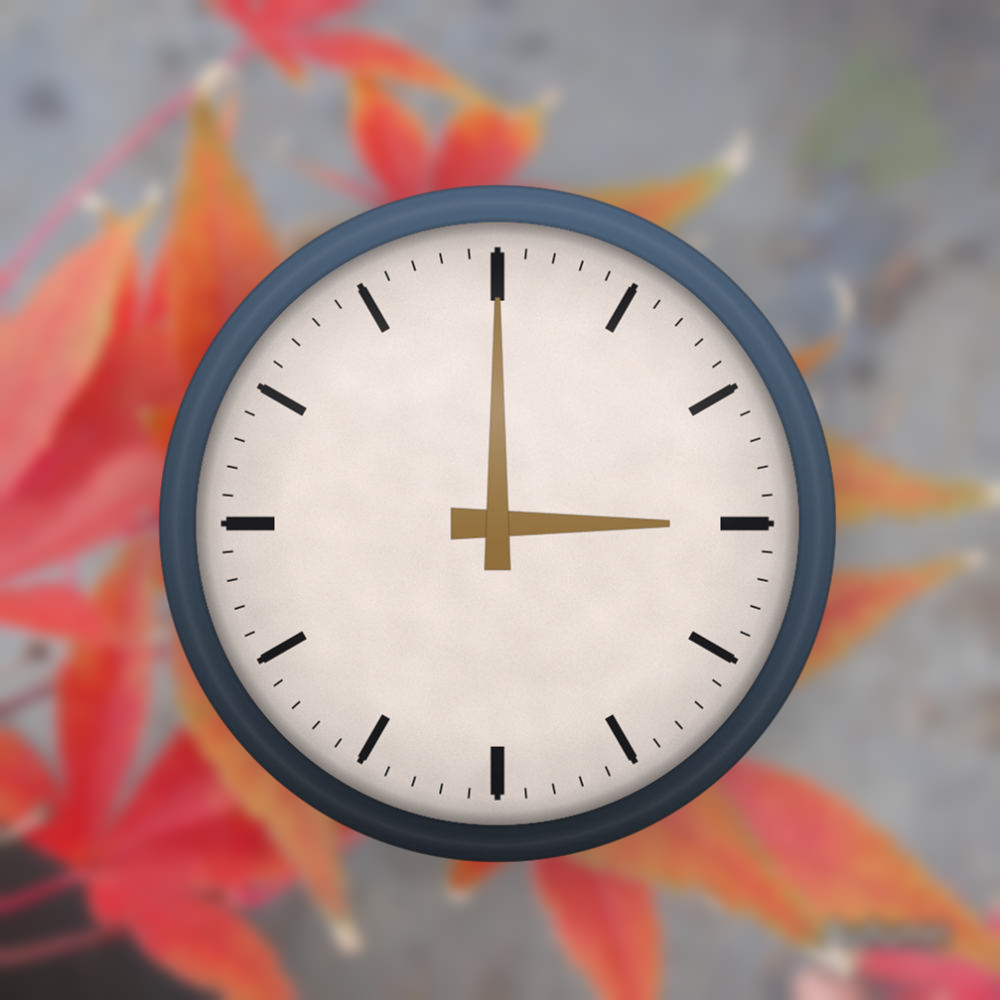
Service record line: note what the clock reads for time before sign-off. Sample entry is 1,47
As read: 3,00
